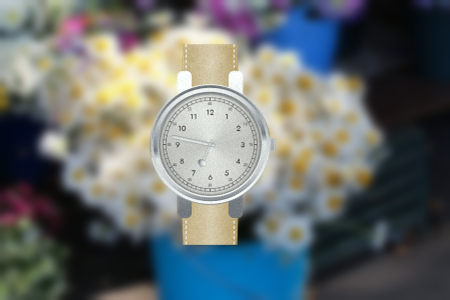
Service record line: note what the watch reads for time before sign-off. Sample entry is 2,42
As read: 6,47
